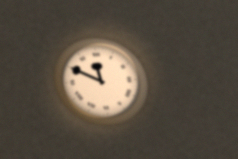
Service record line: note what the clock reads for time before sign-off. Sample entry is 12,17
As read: 11,50
